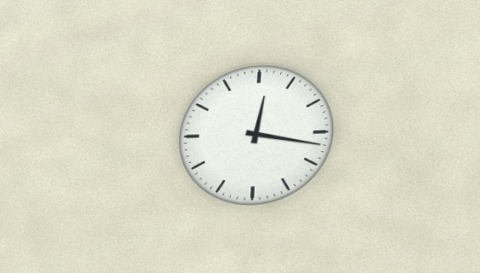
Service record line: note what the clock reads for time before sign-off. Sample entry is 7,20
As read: 12,17
